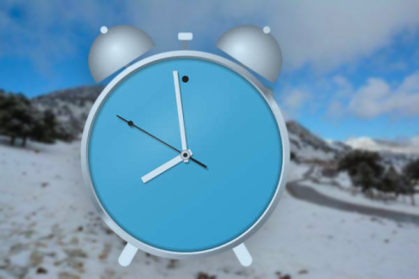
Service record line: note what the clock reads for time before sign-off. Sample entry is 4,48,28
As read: 7,58,50
